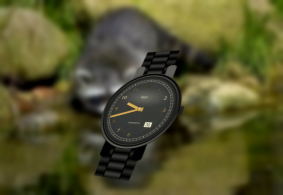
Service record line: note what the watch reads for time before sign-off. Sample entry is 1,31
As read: 9,42
